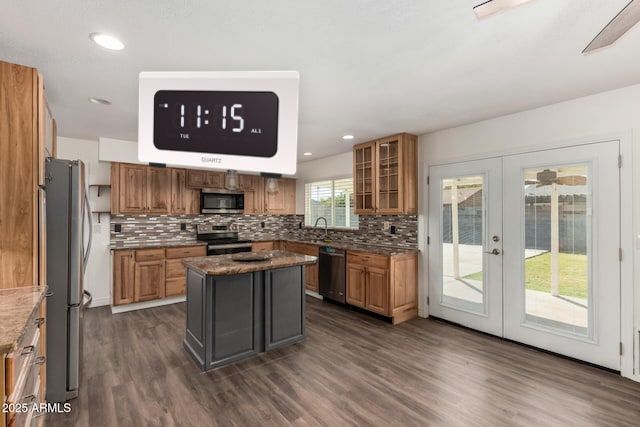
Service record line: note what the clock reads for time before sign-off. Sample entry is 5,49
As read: 11,15
